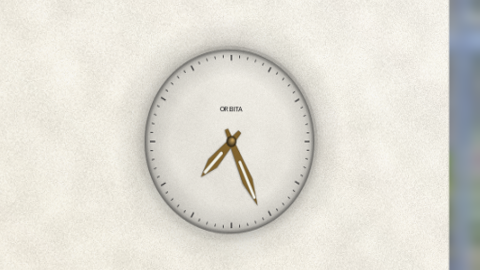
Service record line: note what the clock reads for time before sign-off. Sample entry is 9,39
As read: 7,26
